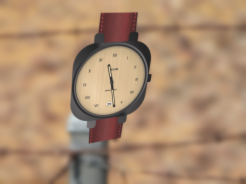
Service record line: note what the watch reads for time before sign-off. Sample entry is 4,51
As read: 11,28
